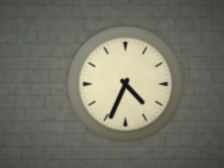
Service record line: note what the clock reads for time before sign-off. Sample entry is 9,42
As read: 4,34
